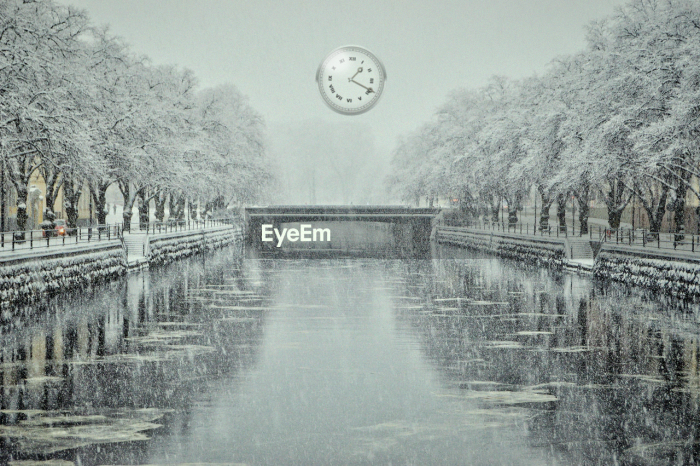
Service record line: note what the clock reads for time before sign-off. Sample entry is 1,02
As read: 1,19
